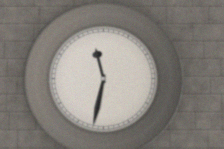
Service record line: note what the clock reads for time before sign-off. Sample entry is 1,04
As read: 11,32
